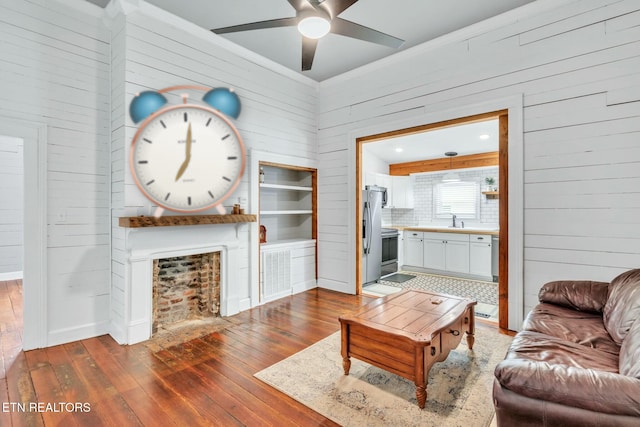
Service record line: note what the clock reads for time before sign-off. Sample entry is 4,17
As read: 7,01
